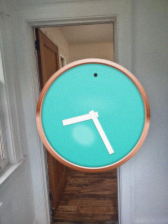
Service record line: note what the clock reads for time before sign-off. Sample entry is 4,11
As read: 8,25
